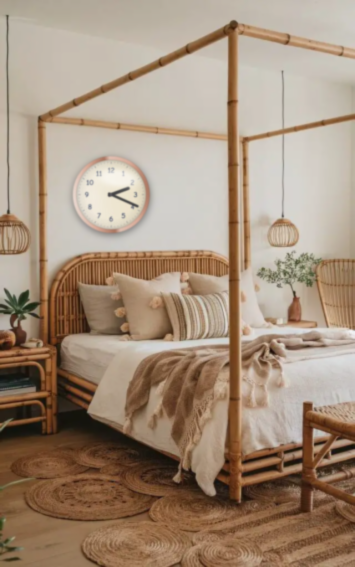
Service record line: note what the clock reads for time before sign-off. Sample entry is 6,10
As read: 2,19
